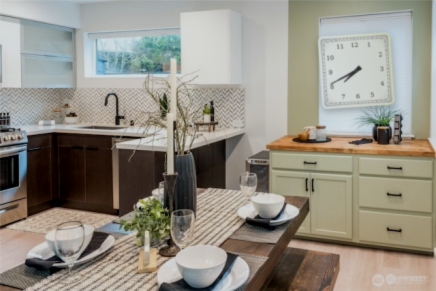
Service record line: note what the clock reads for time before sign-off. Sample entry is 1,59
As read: 7,41
